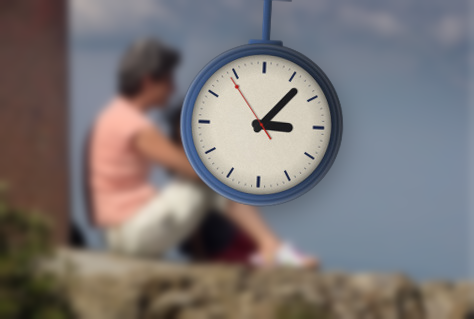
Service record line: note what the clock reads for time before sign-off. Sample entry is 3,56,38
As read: 3,06,54
